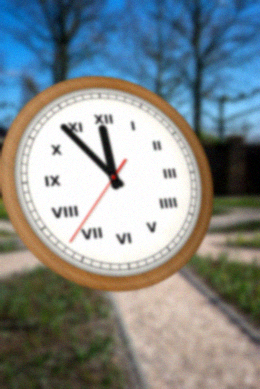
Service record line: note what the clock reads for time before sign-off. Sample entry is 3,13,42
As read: 11,53,37
